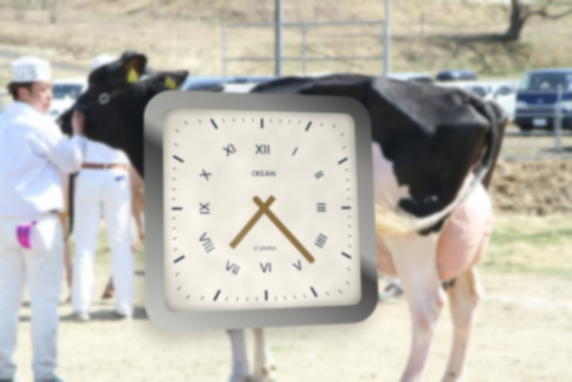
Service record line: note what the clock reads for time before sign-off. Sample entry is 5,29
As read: 7,23
